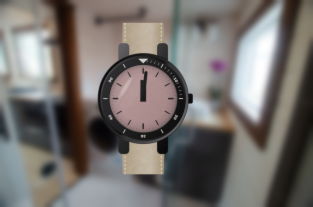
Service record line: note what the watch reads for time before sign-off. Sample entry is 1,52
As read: 12,01
